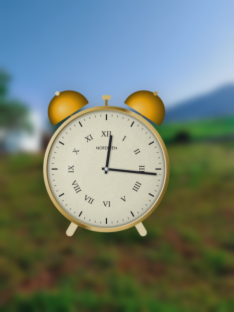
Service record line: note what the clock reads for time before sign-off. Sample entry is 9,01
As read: 12,16
